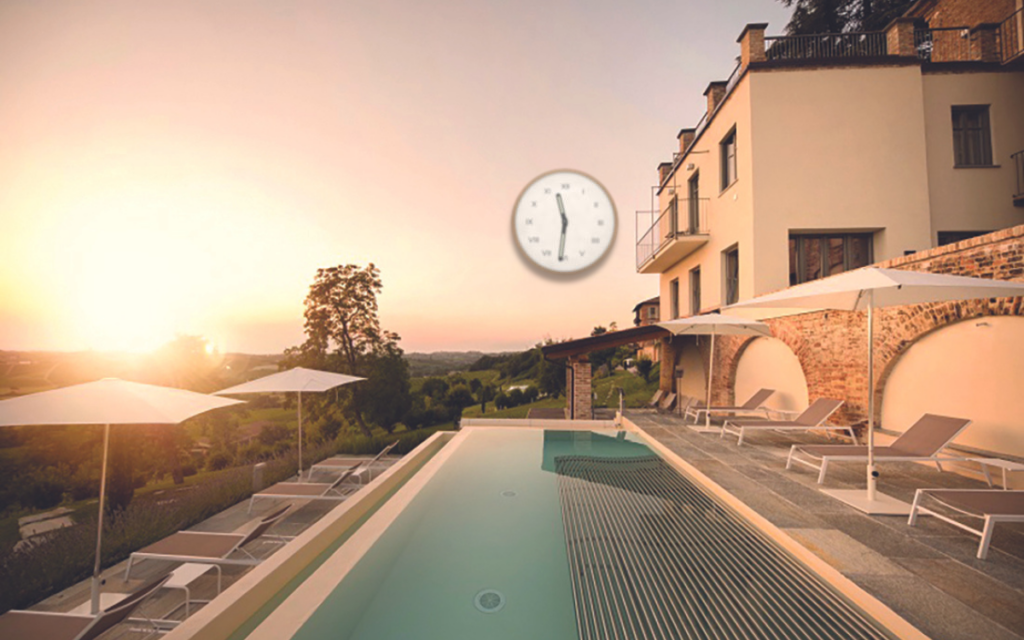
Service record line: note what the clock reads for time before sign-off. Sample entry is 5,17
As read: 11,31
